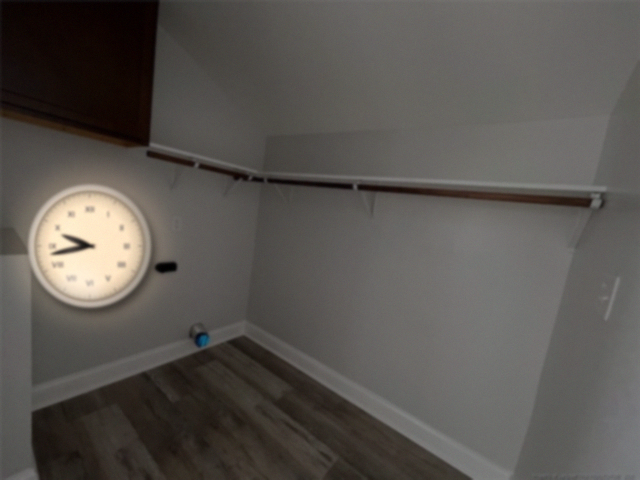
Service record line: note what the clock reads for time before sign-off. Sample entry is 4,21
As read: 9,43
